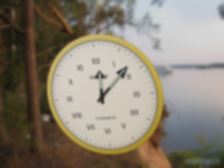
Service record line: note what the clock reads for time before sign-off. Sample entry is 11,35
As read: 12,08
